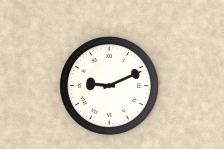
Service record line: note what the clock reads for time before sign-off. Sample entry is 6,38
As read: 9,11
